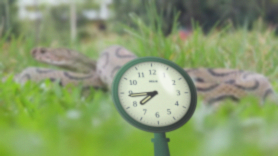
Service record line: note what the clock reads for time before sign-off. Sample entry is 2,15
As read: 7,44
